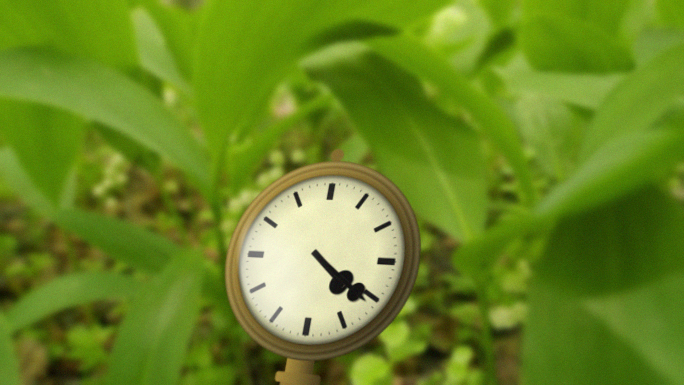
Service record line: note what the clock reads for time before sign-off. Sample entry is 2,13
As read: 4,21
